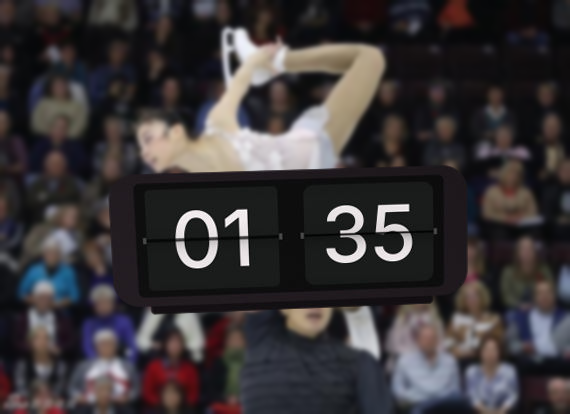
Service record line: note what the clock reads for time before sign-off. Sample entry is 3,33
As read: 1,35
